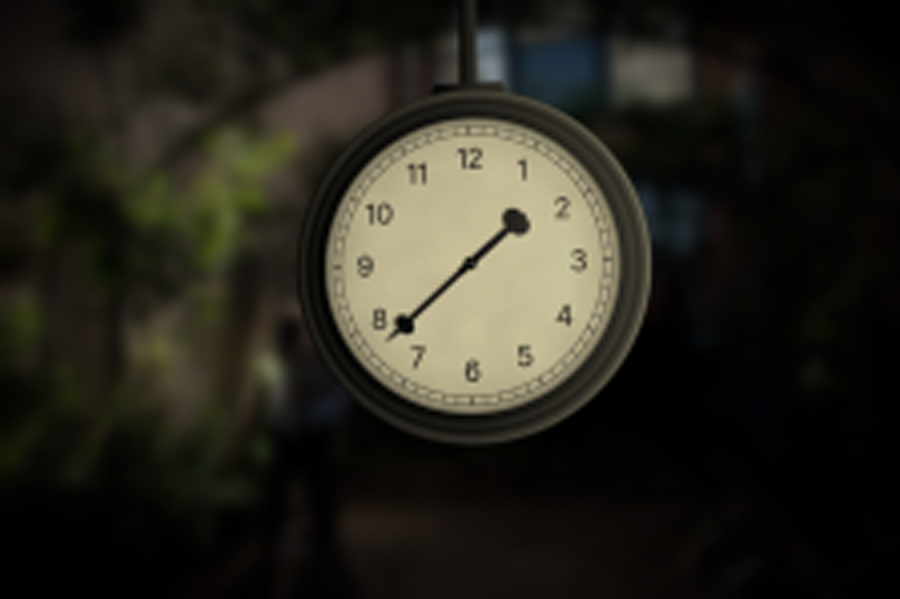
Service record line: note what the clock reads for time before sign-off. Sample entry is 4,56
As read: 1,38
